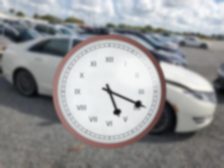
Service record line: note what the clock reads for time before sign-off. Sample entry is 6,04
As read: 5,19
